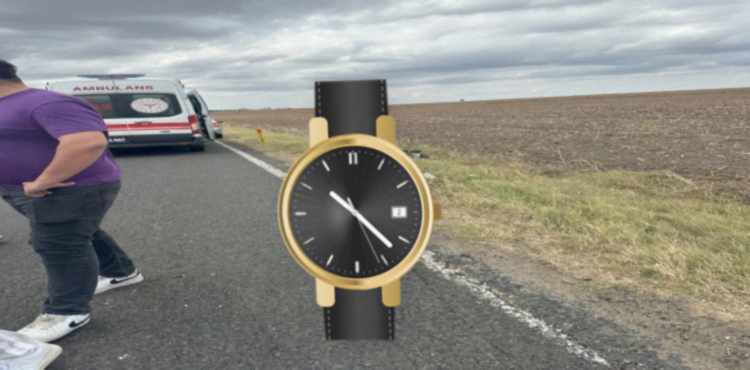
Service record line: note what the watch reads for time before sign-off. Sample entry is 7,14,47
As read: 10,22,26
